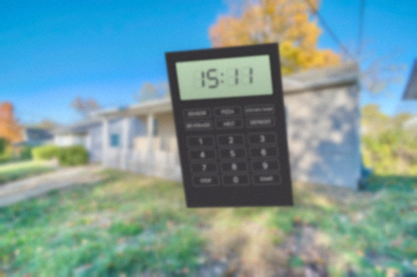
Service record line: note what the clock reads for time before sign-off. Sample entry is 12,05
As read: 15,11
